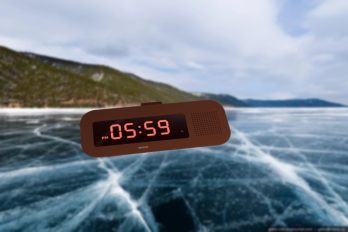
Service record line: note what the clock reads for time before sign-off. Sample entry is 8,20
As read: 5,59
